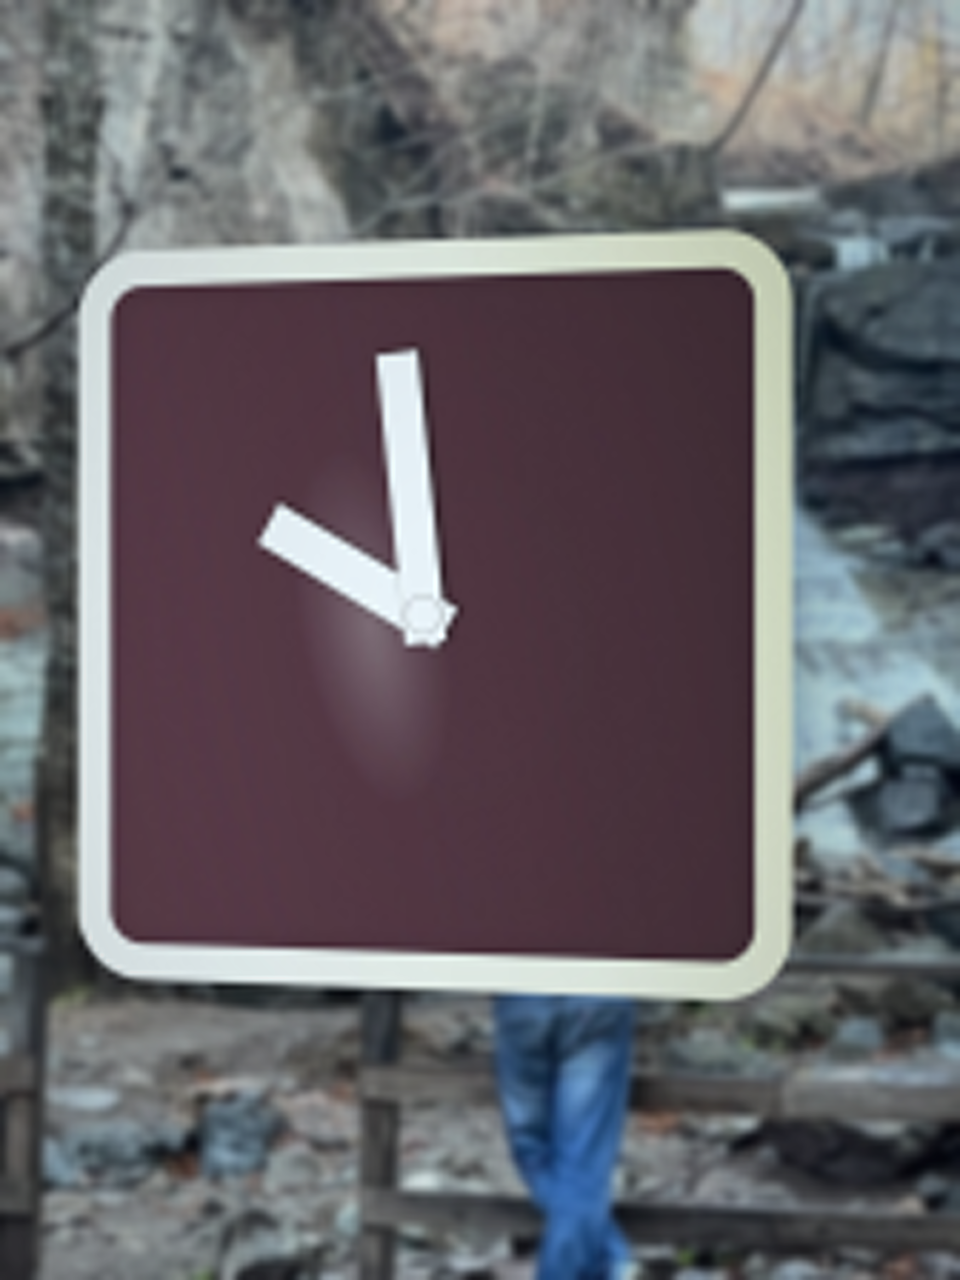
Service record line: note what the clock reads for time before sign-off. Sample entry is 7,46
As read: 9,59
